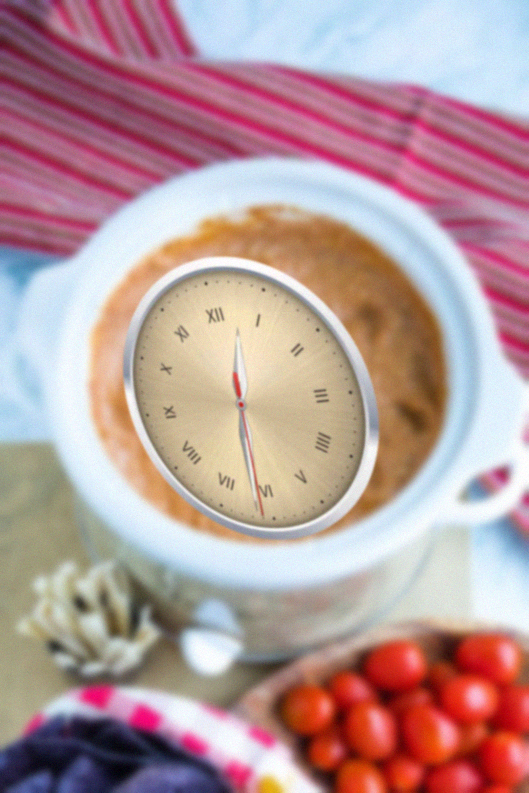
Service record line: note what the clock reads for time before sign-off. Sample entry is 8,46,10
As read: 12,31,31
